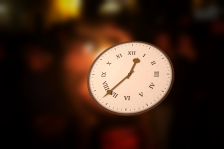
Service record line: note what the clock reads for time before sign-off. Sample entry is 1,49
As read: 12,37
